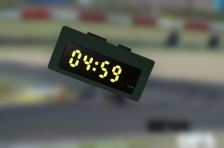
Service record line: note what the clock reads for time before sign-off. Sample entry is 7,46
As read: 4,59
